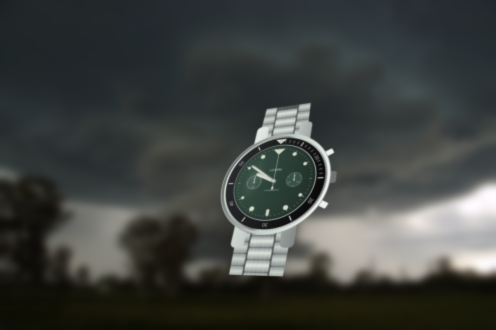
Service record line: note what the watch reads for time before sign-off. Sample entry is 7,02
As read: 9,51
